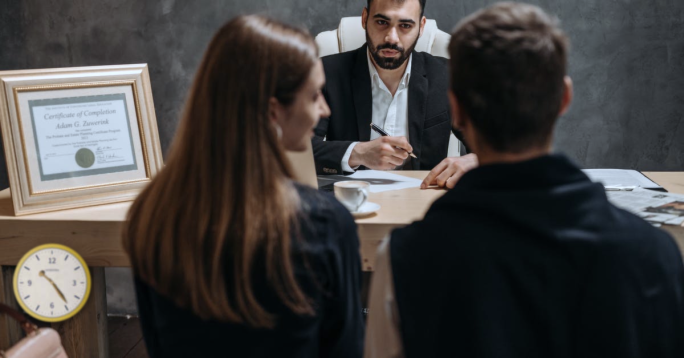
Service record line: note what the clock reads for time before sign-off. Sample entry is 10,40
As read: 10,24
